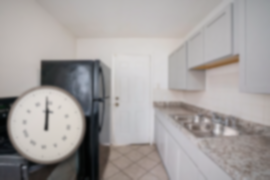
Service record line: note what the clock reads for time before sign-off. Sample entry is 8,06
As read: 11,59
